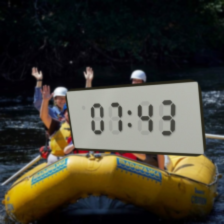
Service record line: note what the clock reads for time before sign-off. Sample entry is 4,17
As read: 7,43
